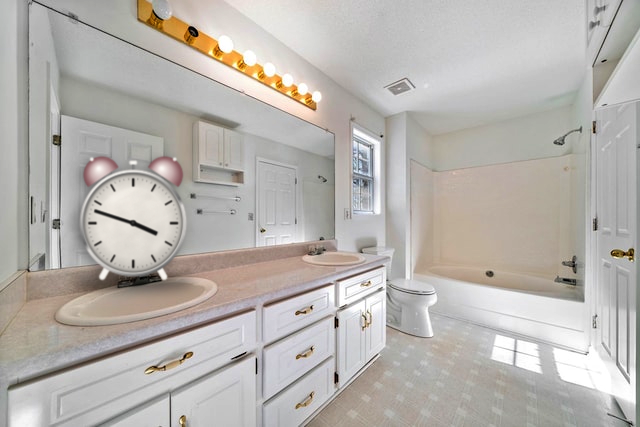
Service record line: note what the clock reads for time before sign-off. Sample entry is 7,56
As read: 3,48
